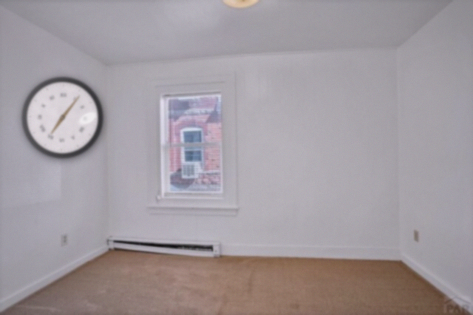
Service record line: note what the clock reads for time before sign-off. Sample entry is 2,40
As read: 7,06
